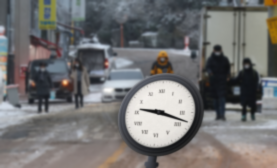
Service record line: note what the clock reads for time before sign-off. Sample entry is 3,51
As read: 9,18
